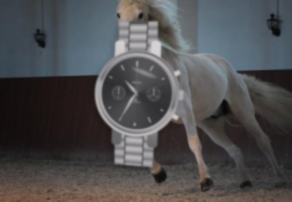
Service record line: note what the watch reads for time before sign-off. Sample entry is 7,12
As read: 10,35
